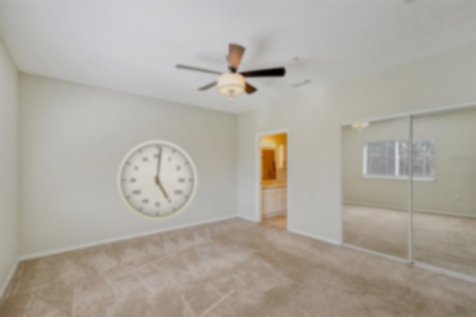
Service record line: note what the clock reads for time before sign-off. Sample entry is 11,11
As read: 5,01
